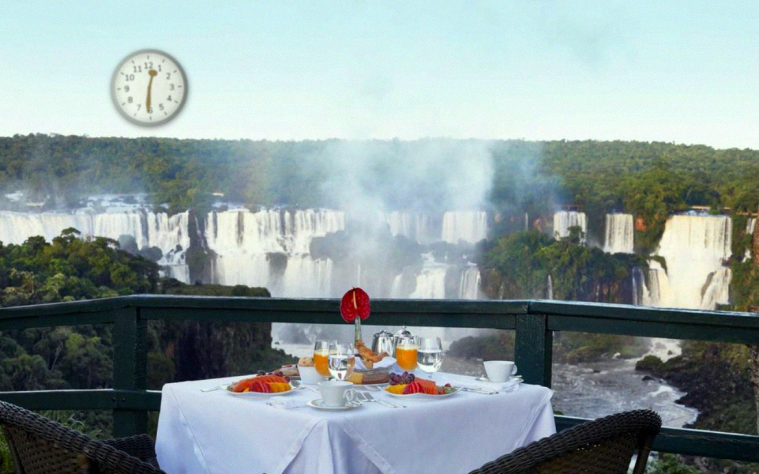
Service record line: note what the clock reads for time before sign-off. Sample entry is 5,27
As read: 12,31
